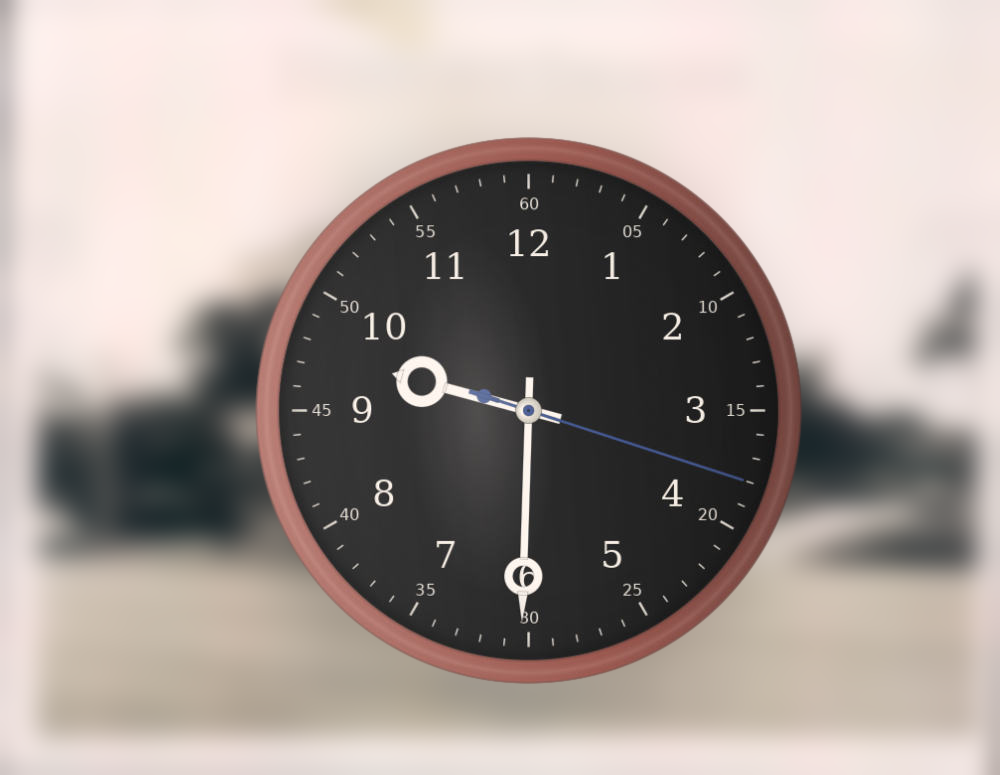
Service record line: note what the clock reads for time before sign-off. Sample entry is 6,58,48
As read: 9,30,18
